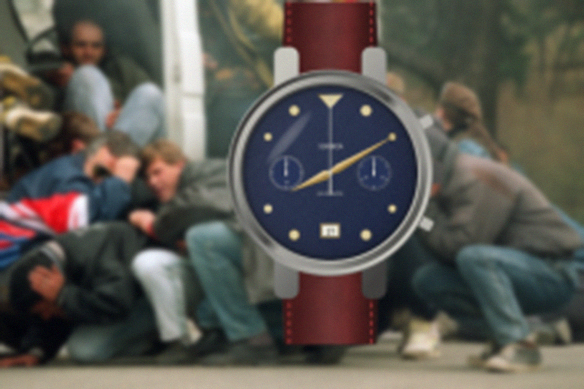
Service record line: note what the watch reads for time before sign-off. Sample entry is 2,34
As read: 8,10
